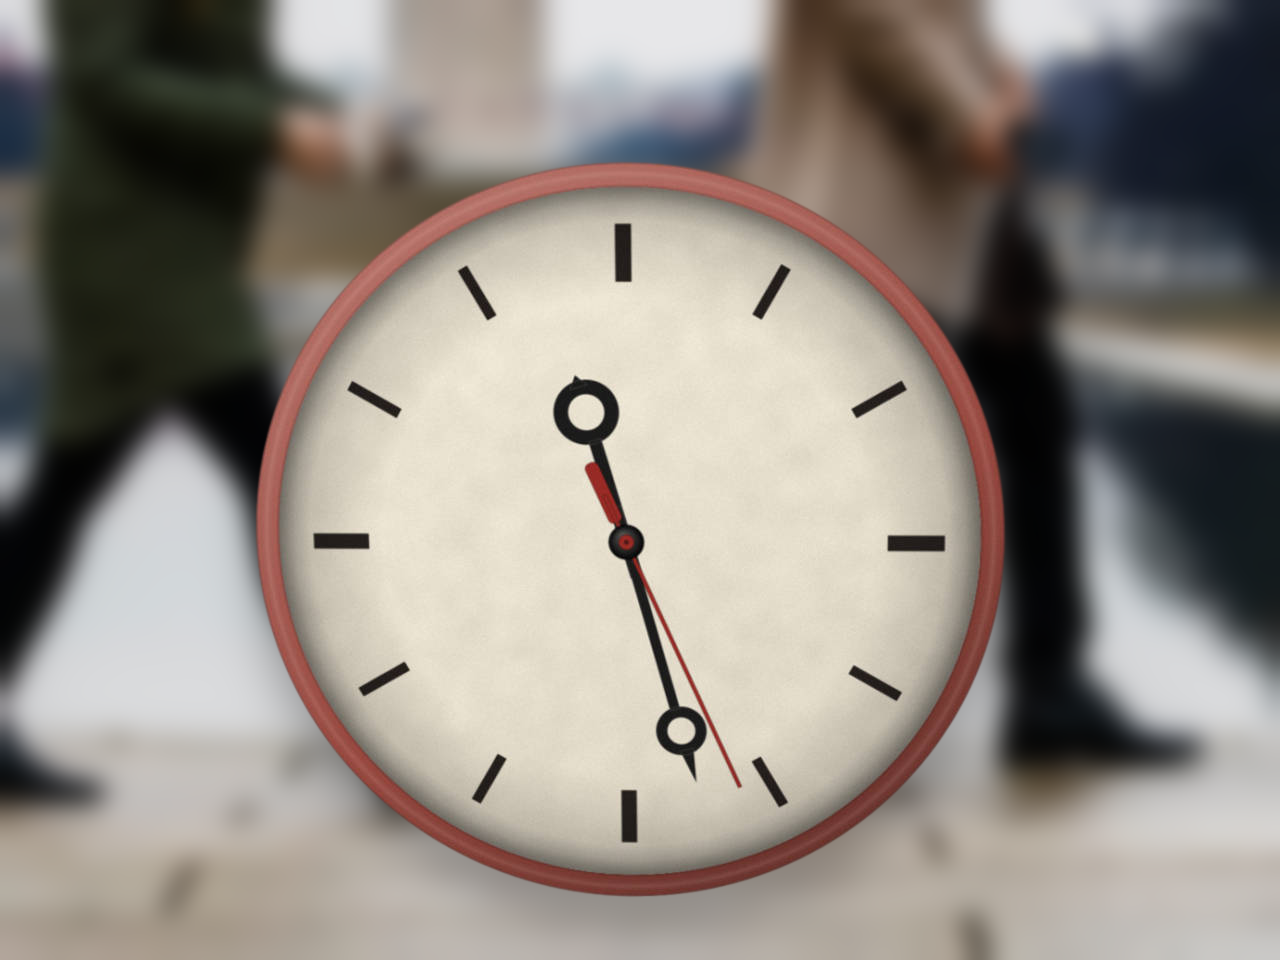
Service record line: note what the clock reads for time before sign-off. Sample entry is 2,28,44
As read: 11,27,26
